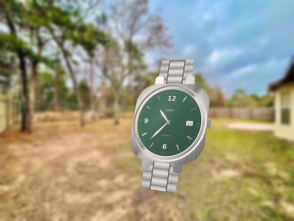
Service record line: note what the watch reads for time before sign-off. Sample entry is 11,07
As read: 10,37
